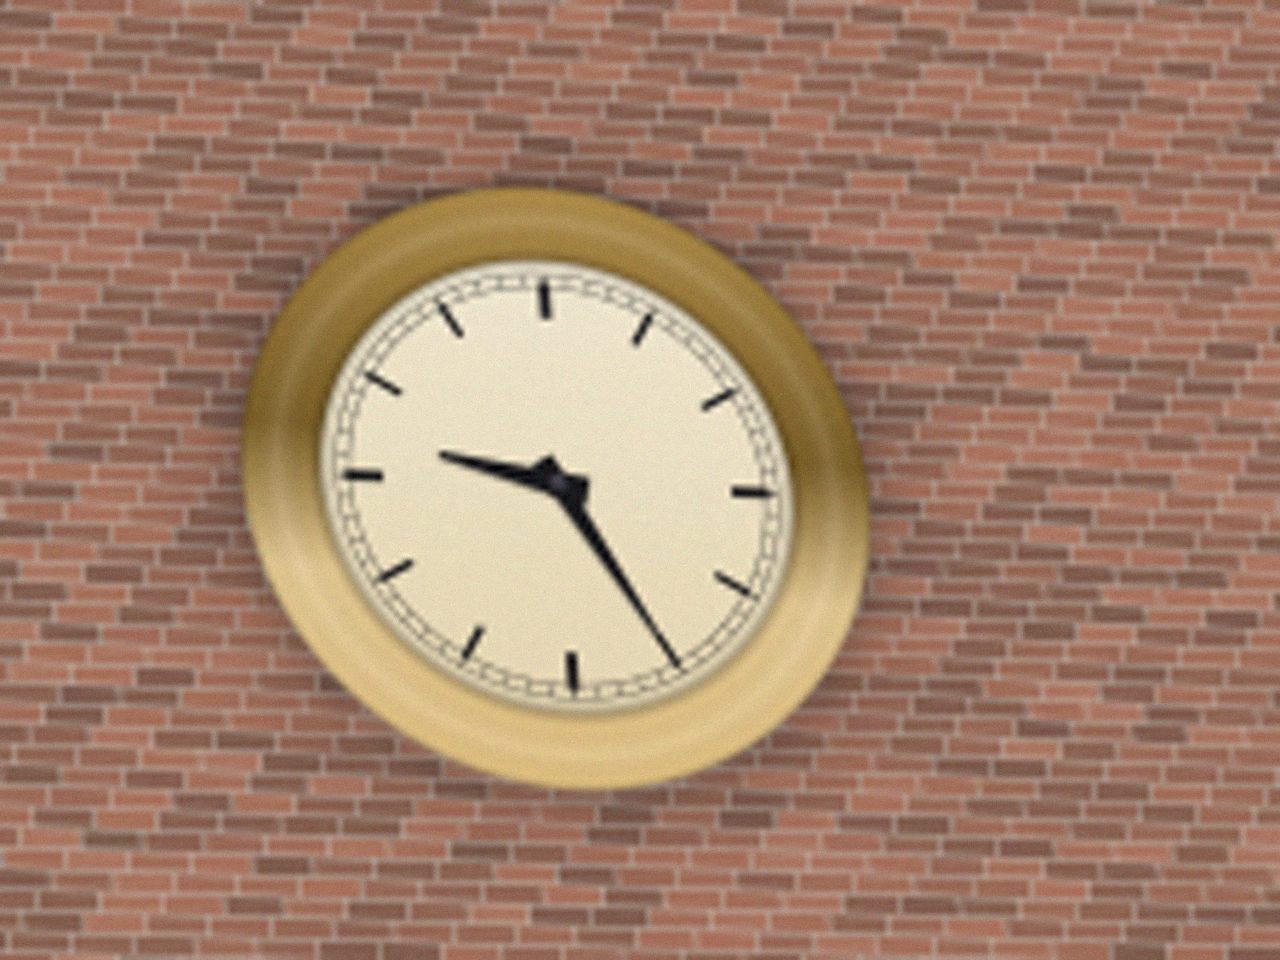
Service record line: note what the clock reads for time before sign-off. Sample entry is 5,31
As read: 9,25
